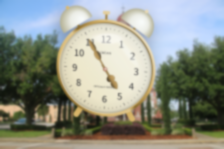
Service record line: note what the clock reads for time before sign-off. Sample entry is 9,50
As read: 4,55
